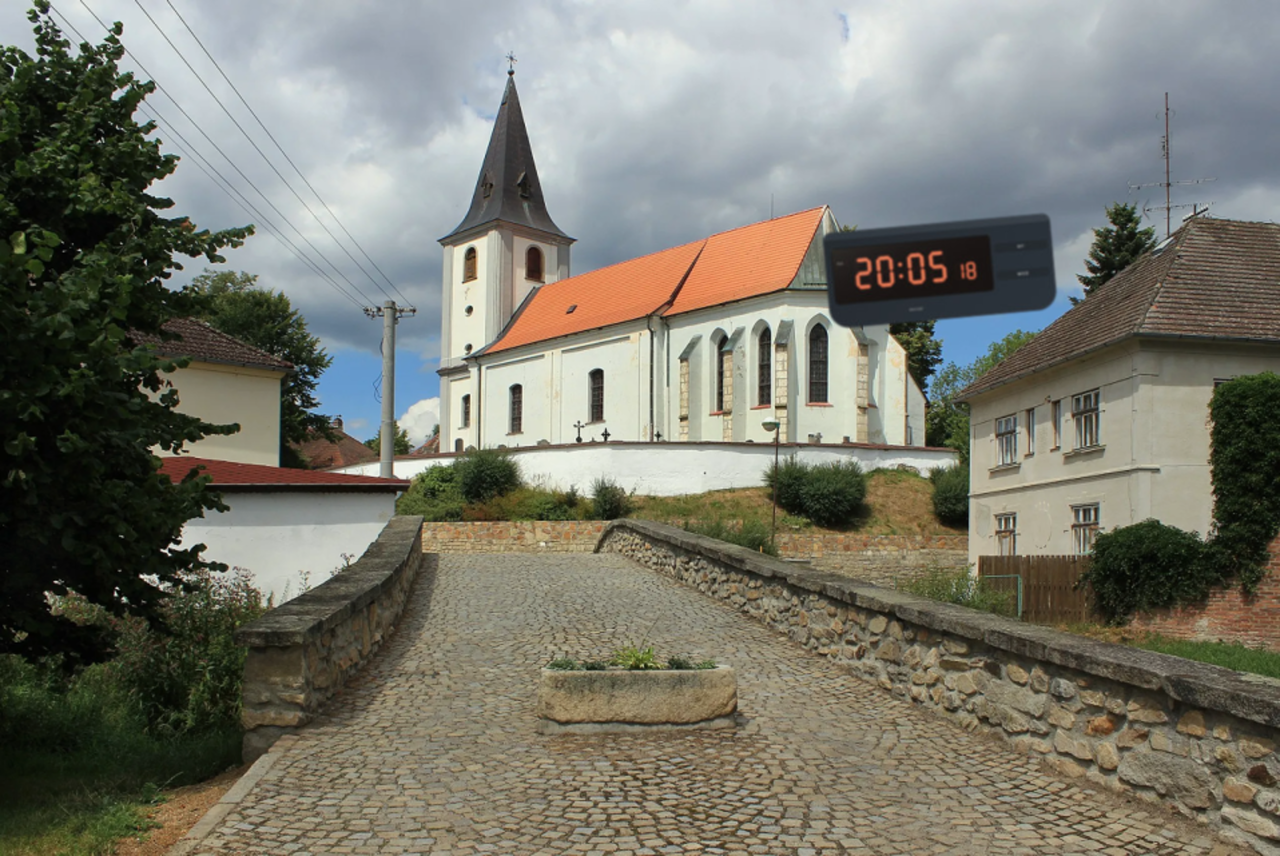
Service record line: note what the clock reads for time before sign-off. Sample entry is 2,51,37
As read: 20,05,18
